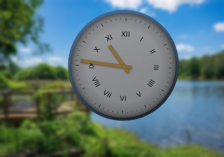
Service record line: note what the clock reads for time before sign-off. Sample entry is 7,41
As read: 10,46
